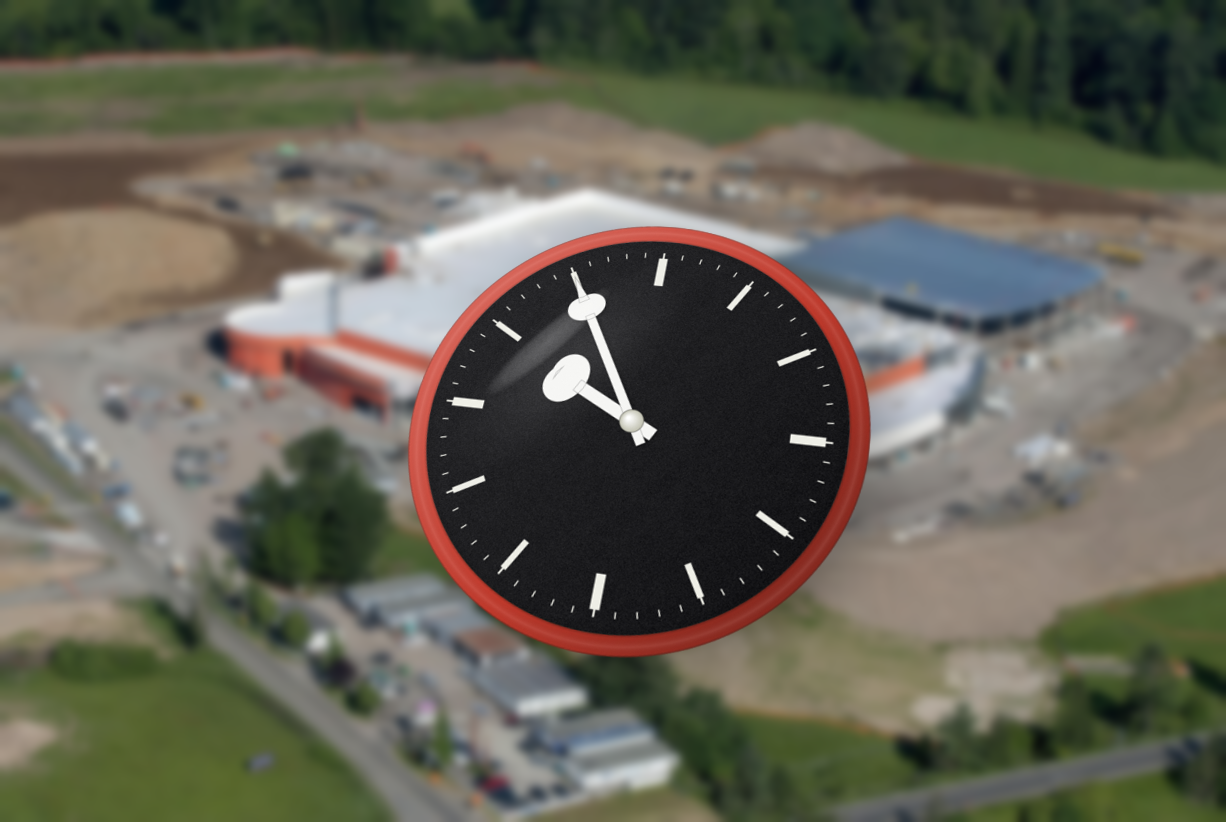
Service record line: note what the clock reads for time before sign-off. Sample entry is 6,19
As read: 9,55
